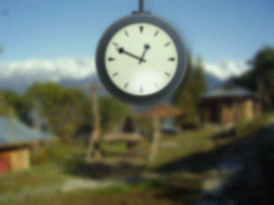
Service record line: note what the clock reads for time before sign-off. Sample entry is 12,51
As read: 12,49
